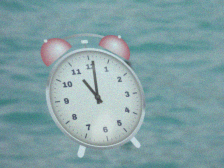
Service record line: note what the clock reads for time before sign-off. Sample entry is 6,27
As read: 11,01
